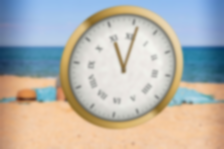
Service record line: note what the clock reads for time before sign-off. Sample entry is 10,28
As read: 11,01
